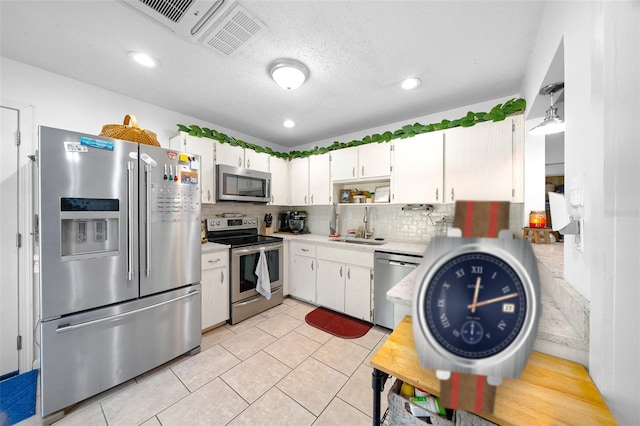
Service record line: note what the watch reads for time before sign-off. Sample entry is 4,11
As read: 12,12
